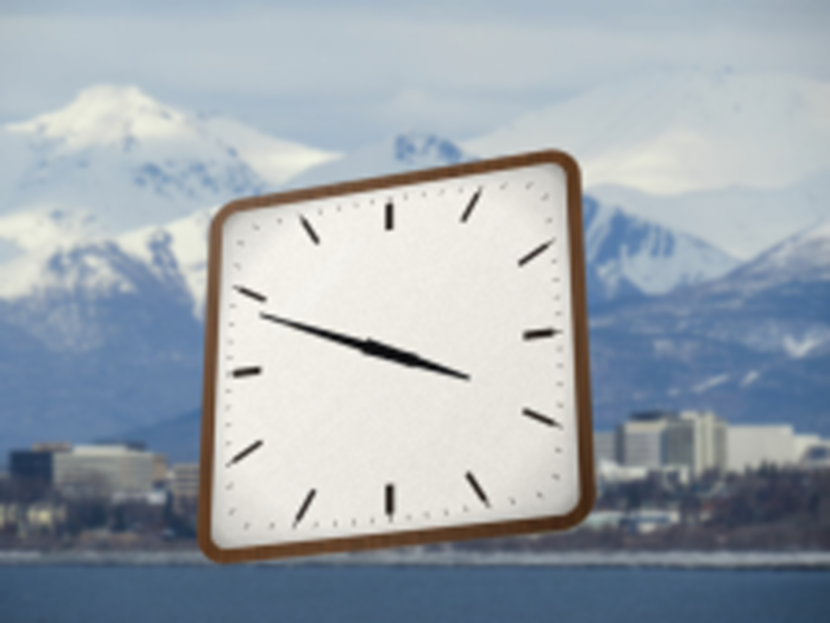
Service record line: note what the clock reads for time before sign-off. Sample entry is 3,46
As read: 3,49
